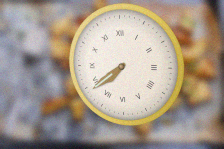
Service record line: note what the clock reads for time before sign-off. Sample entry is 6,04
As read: 7,39
